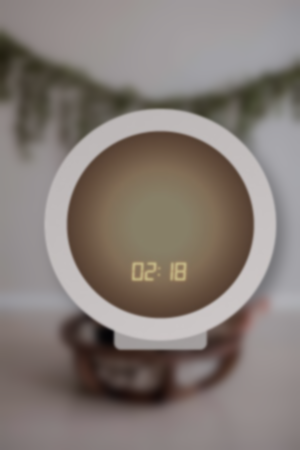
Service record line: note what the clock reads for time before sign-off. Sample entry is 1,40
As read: 2,18
